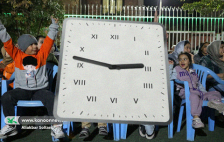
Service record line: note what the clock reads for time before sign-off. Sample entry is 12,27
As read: 2,47
